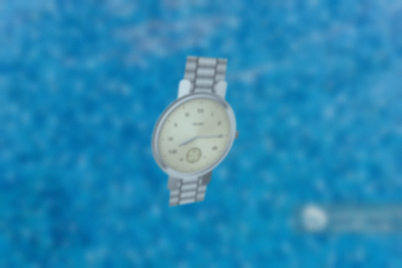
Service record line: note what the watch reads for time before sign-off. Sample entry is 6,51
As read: 8,15
